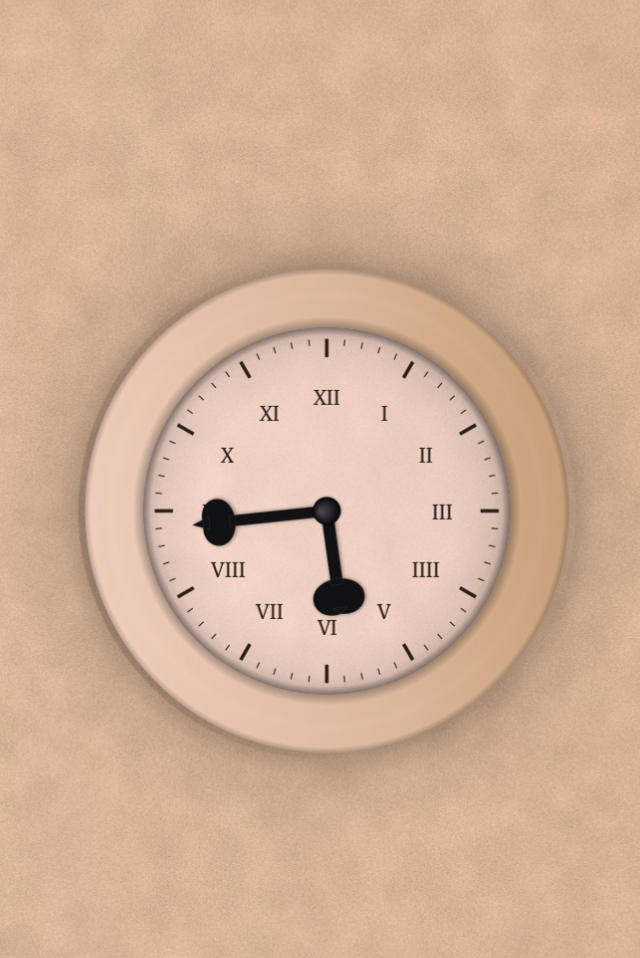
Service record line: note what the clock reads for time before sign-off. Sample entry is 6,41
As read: 5,44
